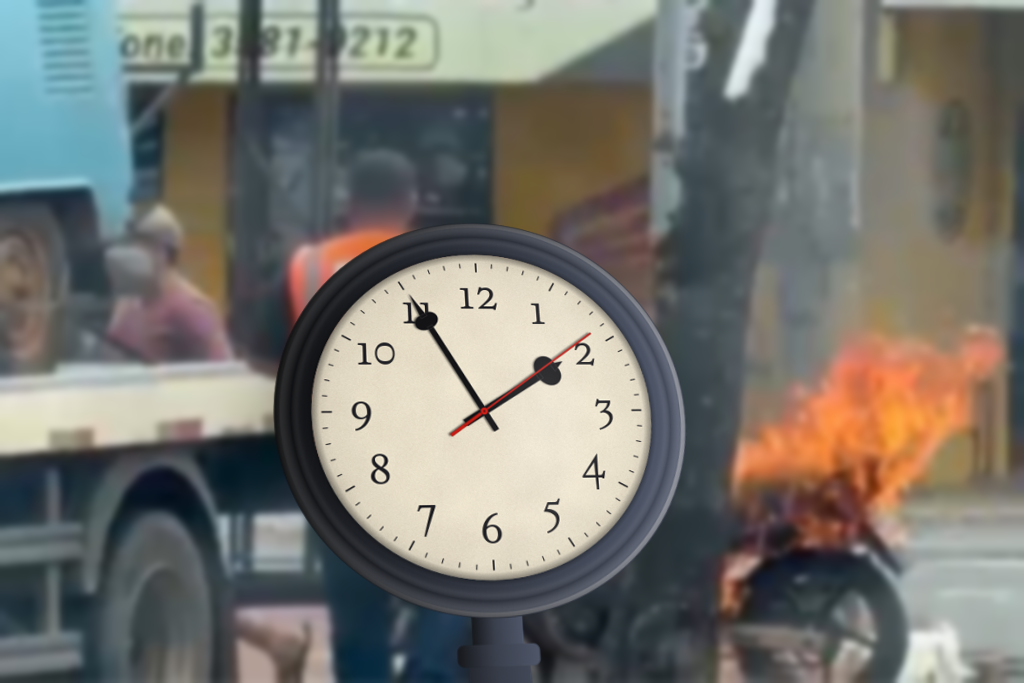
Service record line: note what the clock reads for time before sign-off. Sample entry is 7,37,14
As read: 1,55,09
